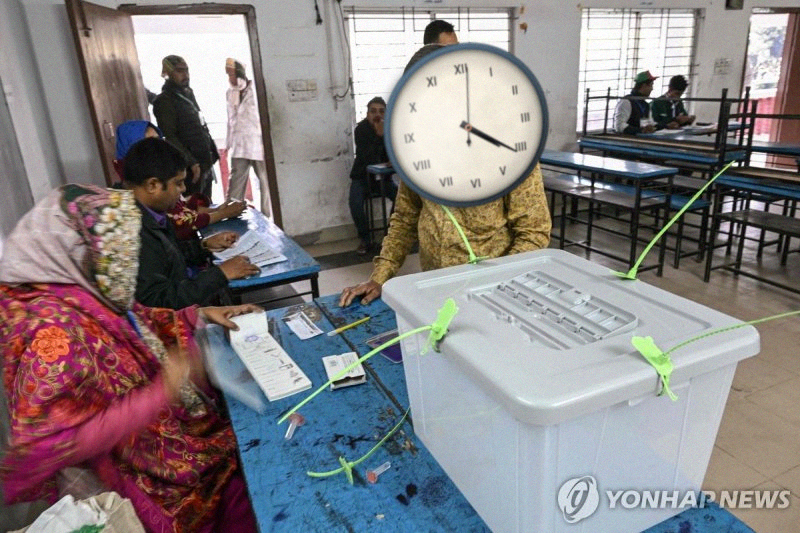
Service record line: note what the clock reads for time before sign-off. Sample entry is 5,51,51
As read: 4,21,01
